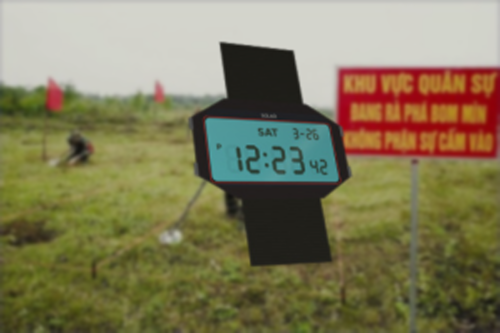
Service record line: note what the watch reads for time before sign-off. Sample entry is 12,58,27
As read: 12,23,42
